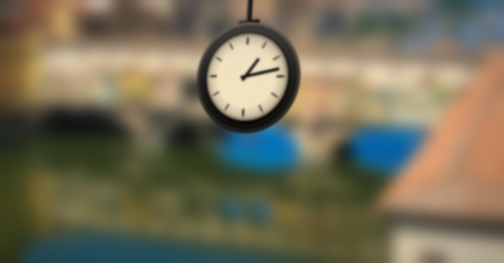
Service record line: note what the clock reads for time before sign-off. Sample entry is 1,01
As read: 1,13
